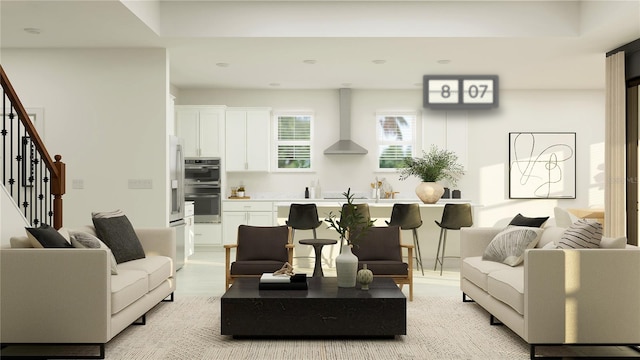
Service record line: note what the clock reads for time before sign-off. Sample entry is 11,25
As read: 8,07
